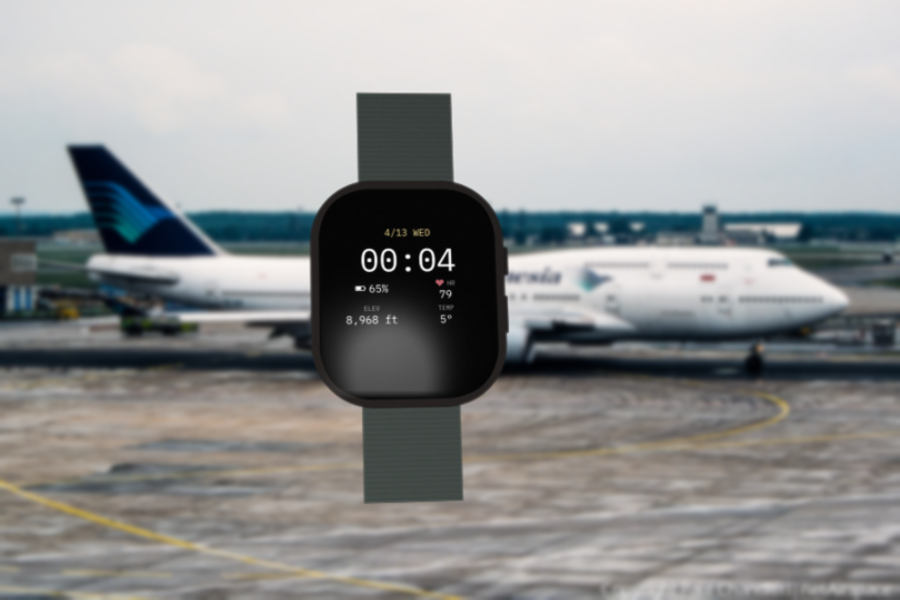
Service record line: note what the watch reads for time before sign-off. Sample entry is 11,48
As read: 0,04
